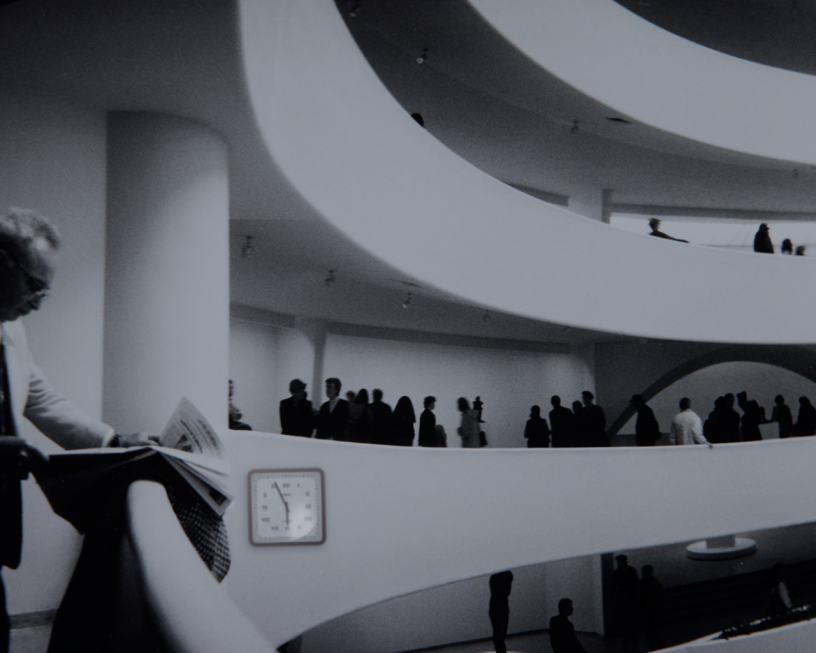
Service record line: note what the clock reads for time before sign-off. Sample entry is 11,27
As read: 5,56
